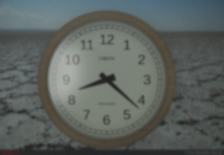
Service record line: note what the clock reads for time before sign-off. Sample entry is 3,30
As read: 8,22
